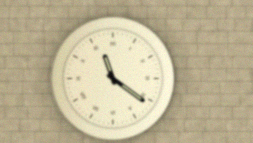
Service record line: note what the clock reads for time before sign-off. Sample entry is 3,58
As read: 11,21
